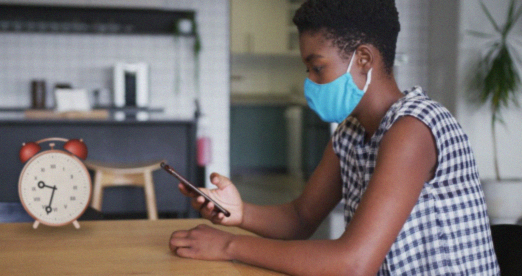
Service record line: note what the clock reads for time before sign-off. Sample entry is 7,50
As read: 9,33
